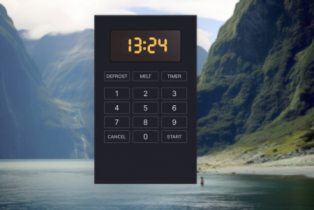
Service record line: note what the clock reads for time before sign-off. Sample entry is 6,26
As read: 13,24
